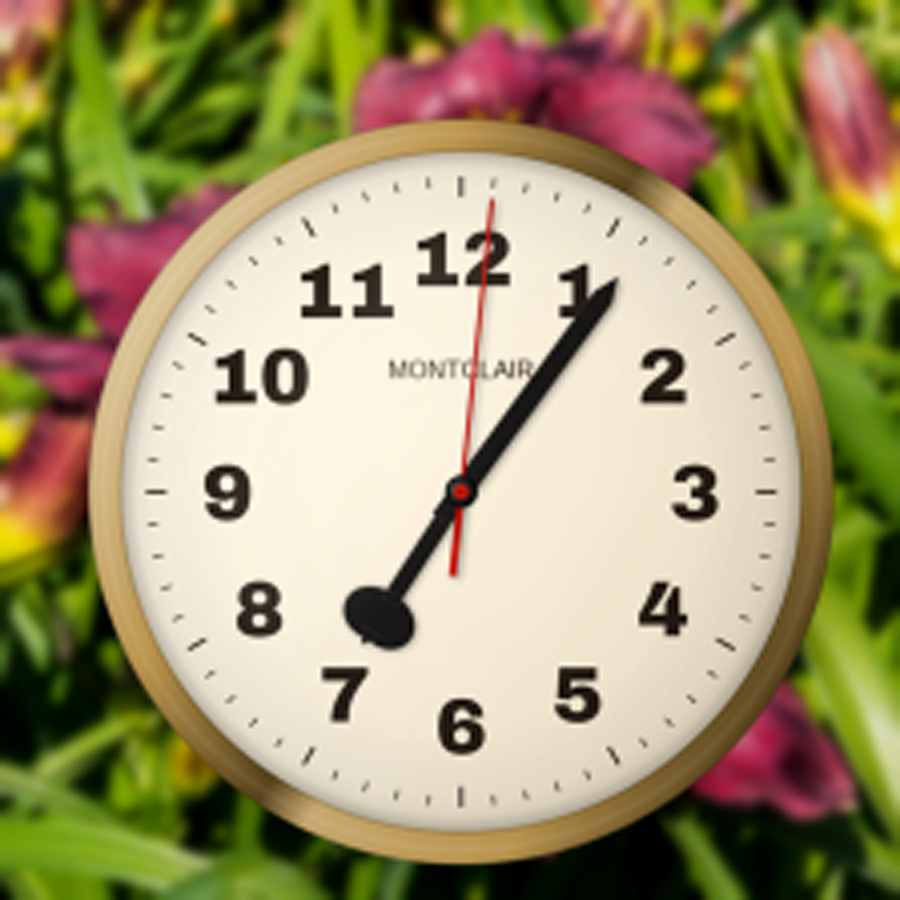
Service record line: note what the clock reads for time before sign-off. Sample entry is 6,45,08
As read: 7,06,01
